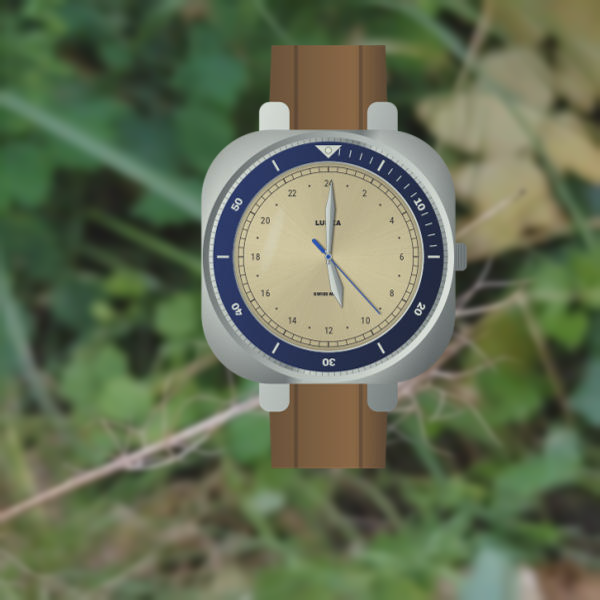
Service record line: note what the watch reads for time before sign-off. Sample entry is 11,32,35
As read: 11,00,23
